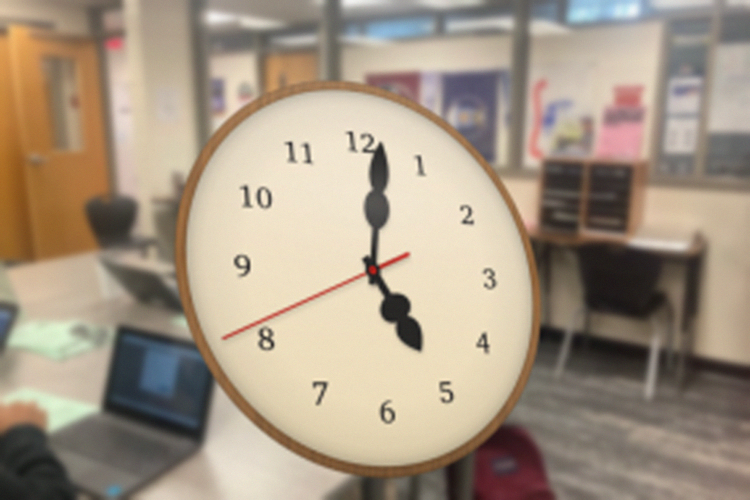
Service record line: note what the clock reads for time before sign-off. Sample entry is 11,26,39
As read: 5,01,41
